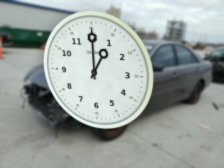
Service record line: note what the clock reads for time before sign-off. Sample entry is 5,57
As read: 1,00
